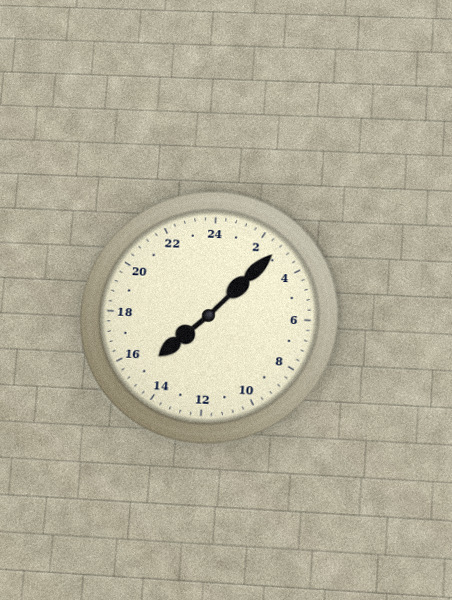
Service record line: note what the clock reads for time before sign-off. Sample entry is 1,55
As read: 15,07
